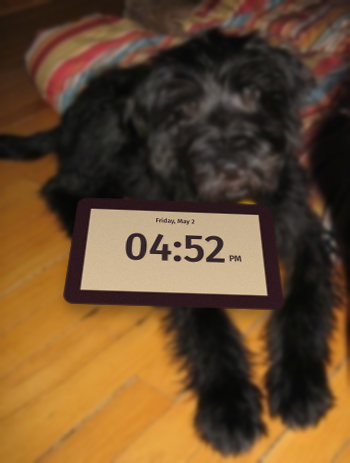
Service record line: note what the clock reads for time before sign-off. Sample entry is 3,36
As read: 4,52
